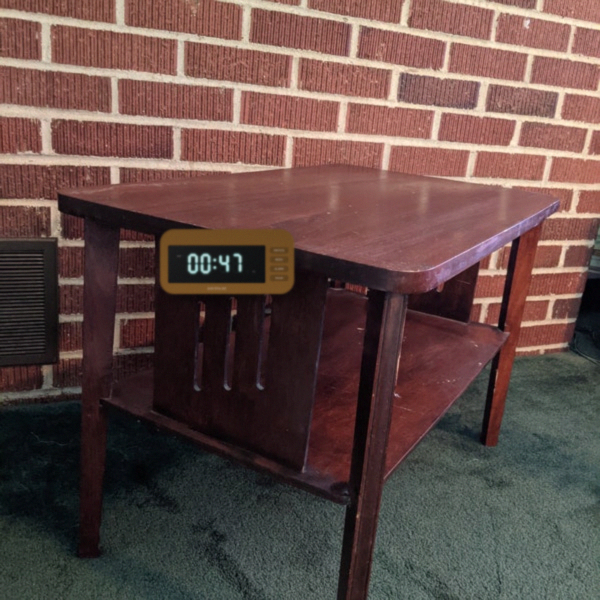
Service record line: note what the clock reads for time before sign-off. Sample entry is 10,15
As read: 0,47
